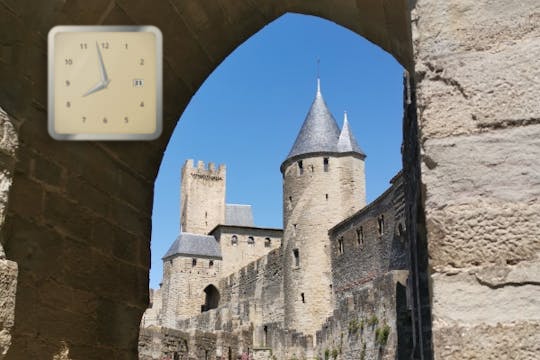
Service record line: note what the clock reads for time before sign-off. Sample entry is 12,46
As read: 7,58
